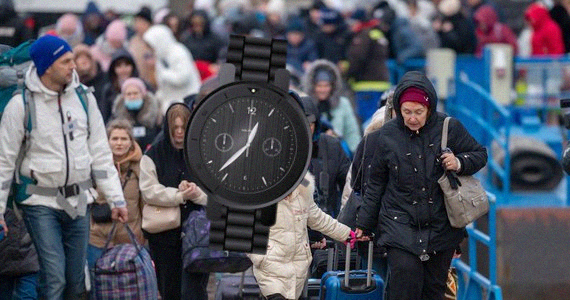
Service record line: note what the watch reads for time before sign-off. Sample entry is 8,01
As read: 12,37
